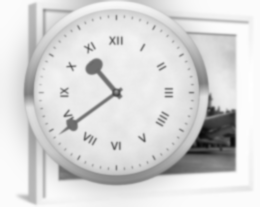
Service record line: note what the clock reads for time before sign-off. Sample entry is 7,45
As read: 10,39
